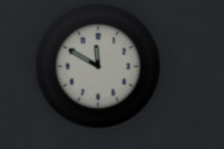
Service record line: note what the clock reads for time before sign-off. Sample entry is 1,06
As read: 11,50
